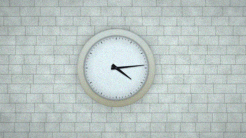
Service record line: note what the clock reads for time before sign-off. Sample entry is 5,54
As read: 4,14
